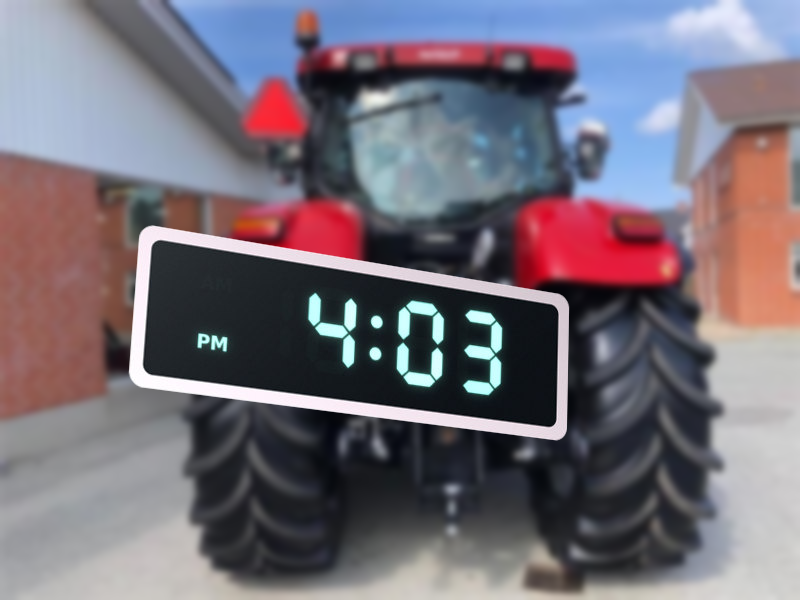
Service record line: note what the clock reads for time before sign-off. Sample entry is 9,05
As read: 4,03
